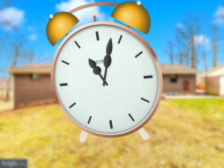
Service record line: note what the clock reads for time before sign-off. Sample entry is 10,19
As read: 11,03
